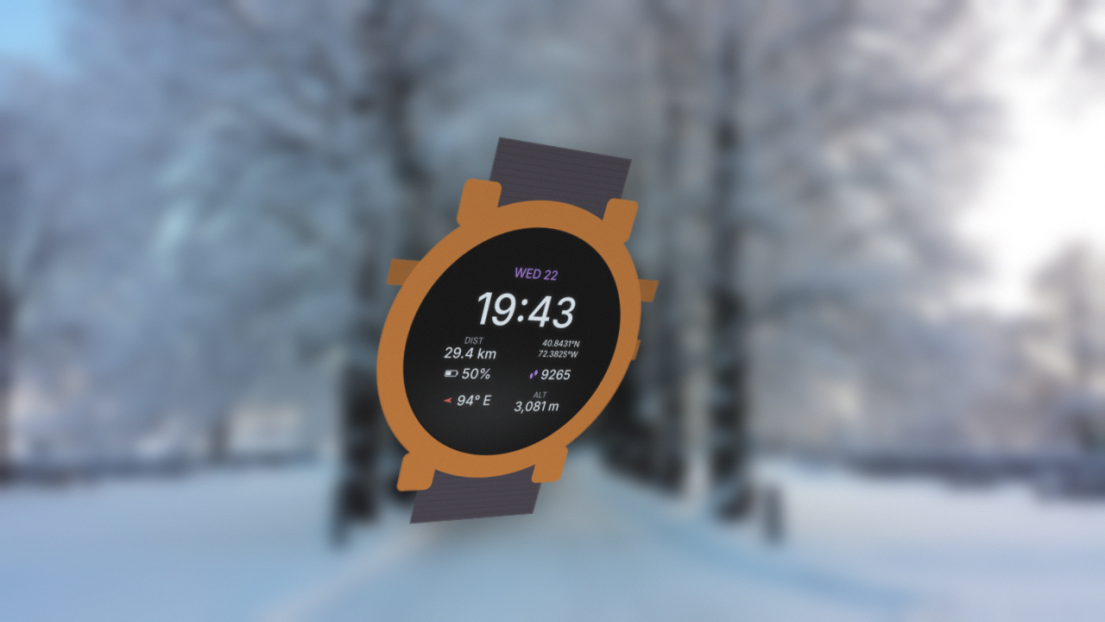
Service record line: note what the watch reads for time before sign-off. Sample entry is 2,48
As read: 19,43
